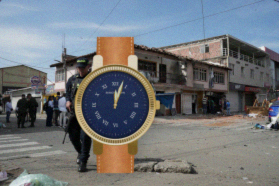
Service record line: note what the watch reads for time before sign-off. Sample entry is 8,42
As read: 12,03
